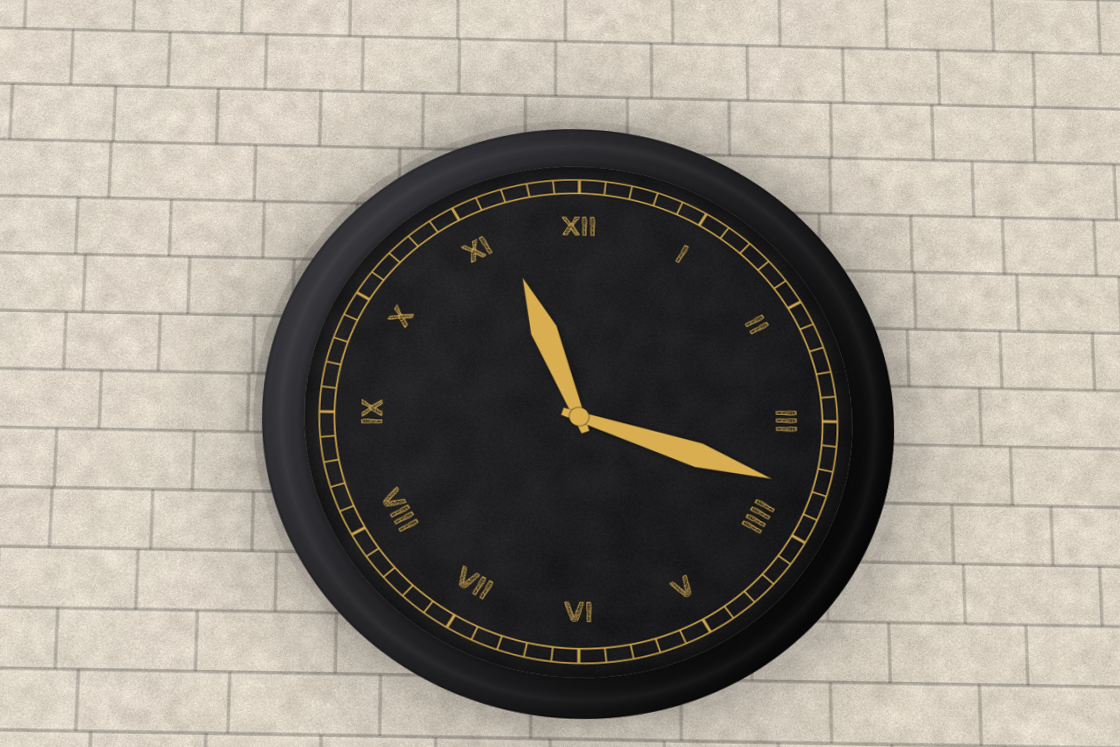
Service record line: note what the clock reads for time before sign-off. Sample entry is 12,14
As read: 11,18
